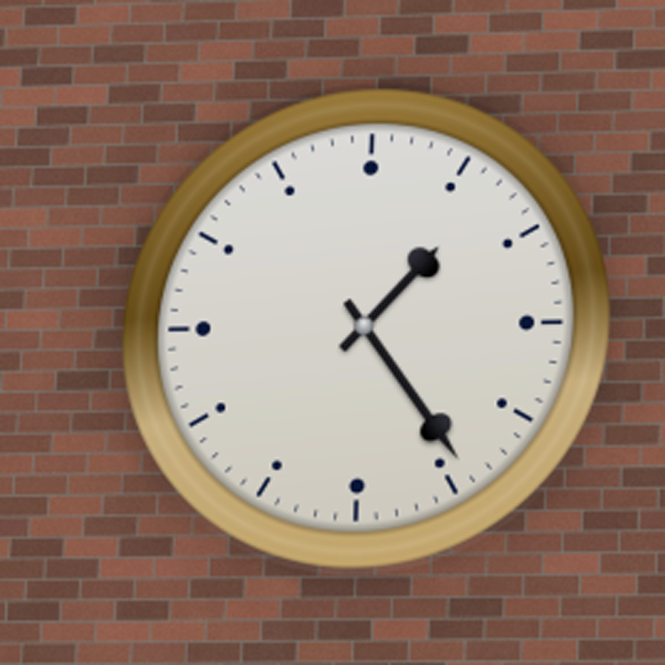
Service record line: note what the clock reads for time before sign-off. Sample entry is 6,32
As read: 1,24
